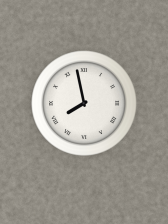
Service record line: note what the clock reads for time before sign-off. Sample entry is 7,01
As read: 7,58
